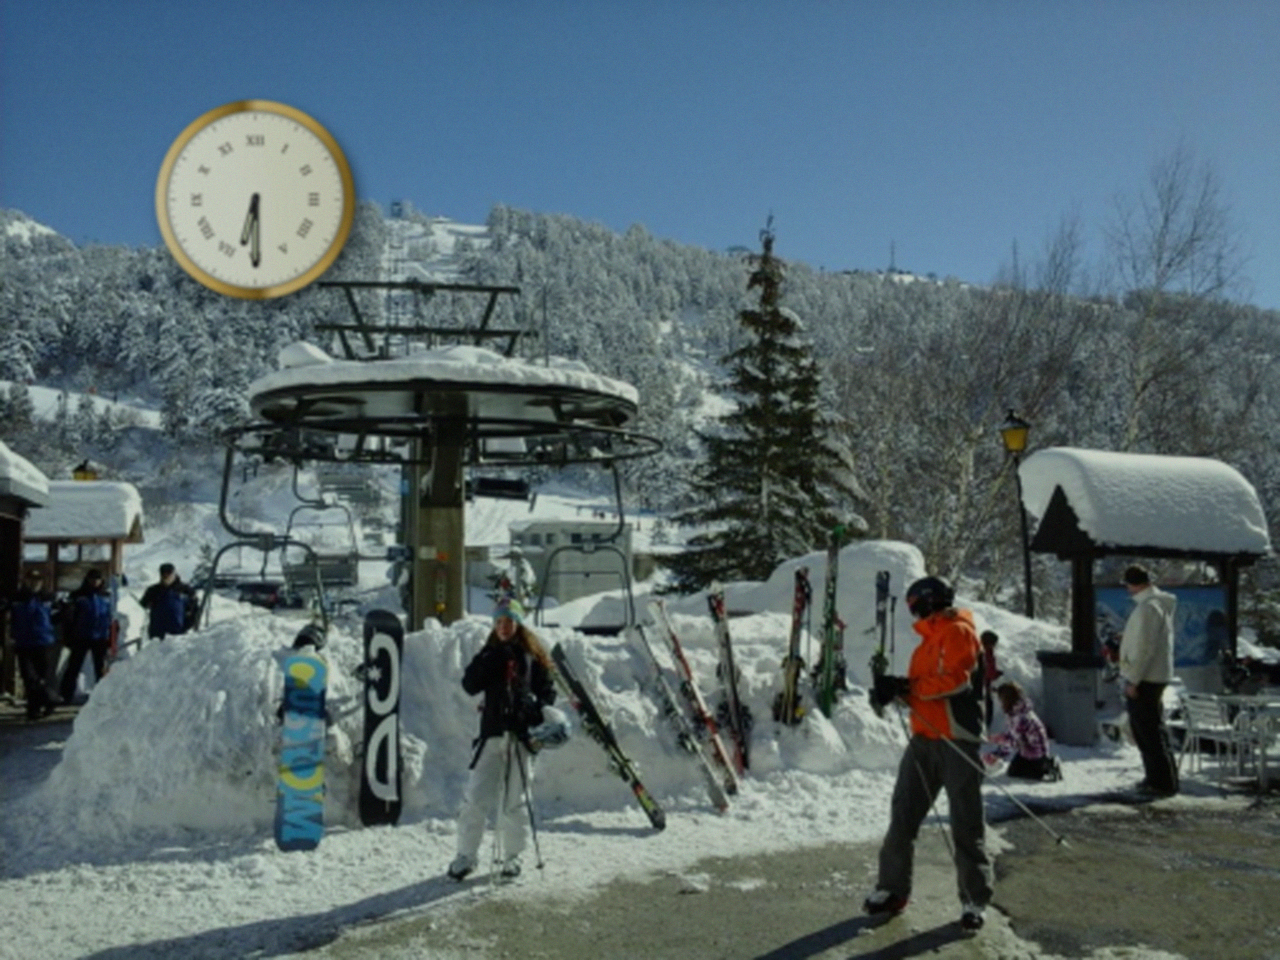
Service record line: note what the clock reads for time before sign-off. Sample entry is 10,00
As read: 6,30
